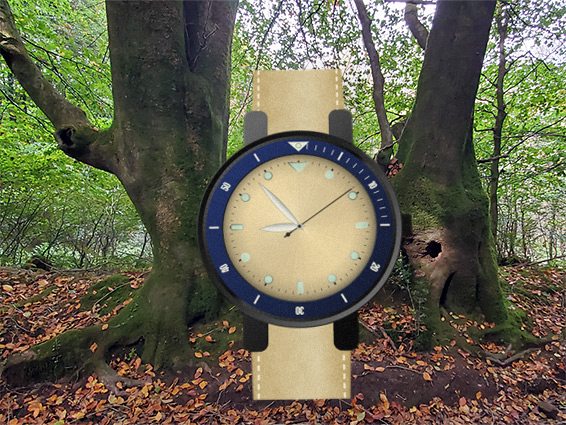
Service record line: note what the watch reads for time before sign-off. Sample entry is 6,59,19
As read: 8,53,09
